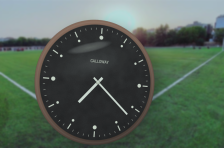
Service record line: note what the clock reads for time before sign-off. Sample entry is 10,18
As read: 7,22
